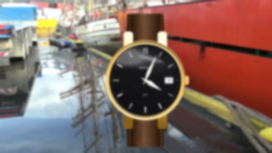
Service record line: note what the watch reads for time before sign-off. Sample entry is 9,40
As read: 4,04
